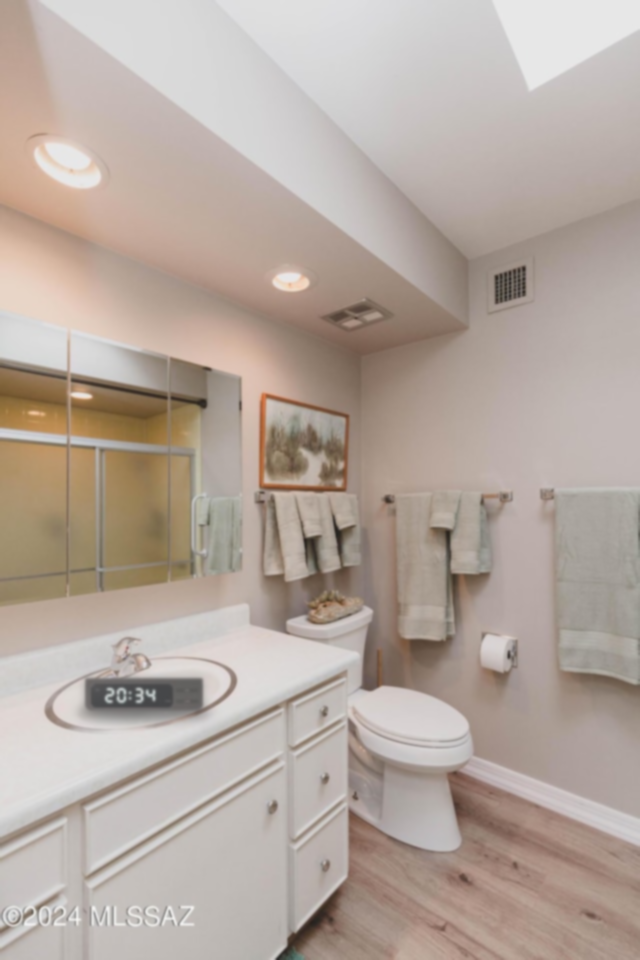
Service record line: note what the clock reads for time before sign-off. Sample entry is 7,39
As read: 20,34
